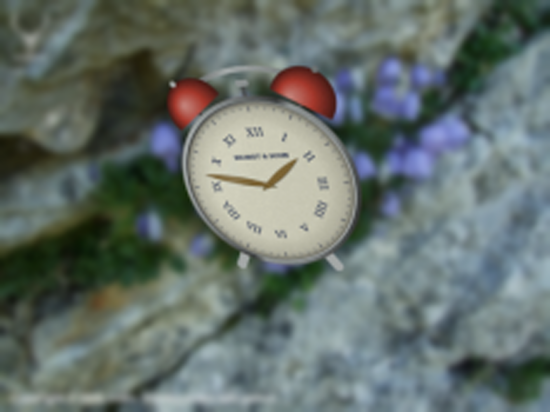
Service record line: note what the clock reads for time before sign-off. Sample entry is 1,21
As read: 1,47
